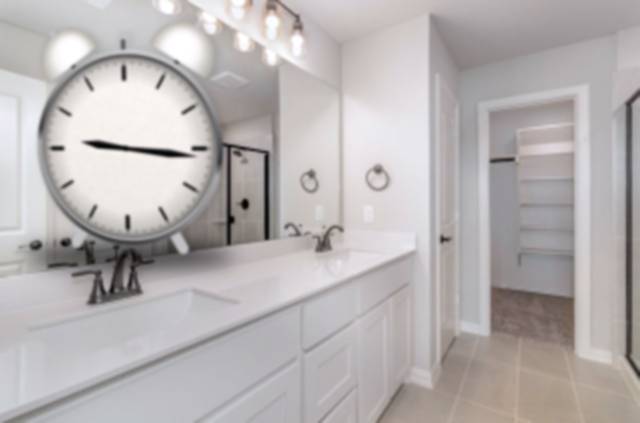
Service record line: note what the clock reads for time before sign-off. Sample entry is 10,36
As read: 9,16
